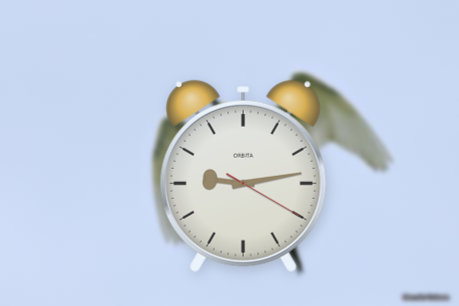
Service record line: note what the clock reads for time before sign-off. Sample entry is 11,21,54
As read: 9,13,20
